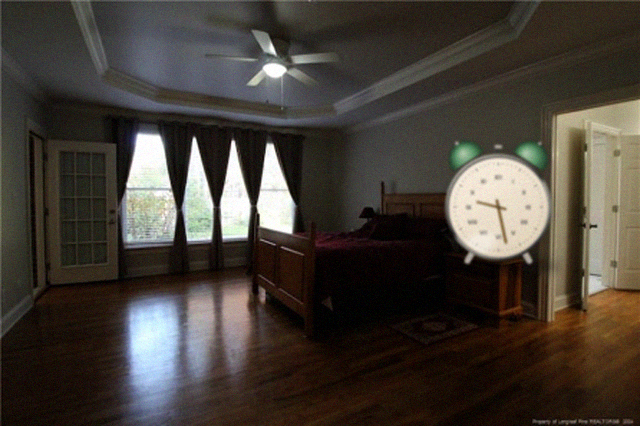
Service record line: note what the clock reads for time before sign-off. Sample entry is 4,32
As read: 9,28
